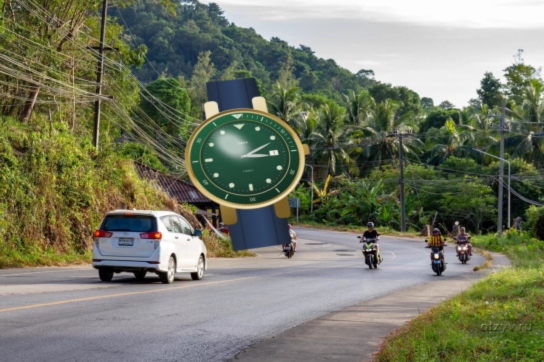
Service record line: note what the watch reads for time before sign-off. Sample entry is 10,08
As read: 3,11
